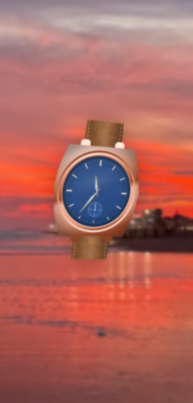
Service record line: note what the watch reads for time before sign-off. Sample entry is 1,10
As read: 11,36
